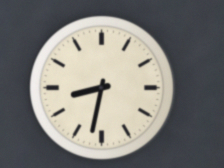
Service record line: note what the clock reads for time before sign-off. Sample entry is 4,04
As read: 8,32
